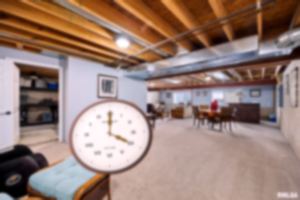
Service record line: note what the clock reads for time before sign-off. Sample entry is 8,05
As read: 4,00
